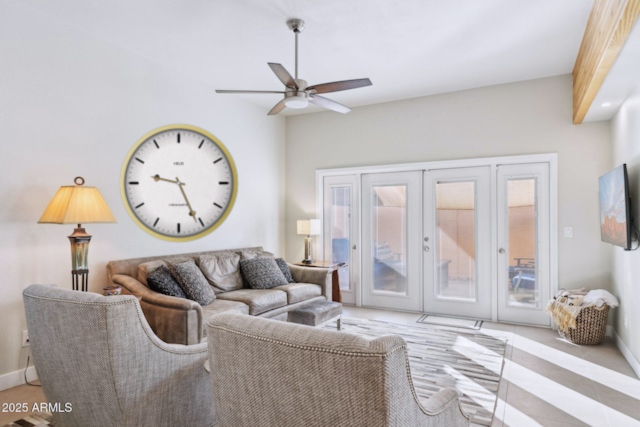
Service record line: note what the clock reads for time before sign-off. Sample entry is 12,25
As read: 9,26
